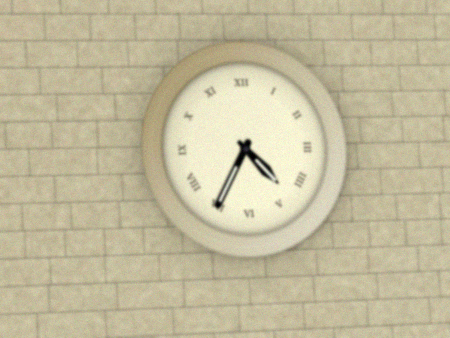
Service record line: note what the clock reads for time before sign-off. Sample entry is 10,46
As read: 4,35
